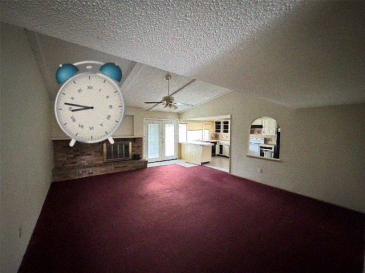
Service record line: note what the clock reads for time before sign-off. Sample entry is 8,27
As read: 8,47
